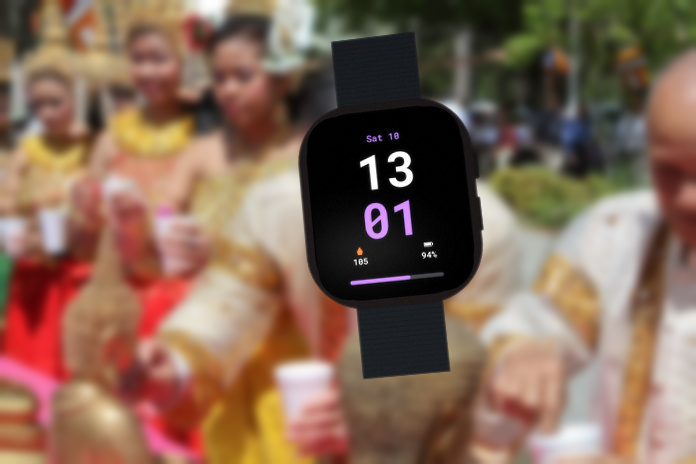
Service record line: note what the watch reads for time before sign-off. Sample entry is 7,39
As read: 13,01
